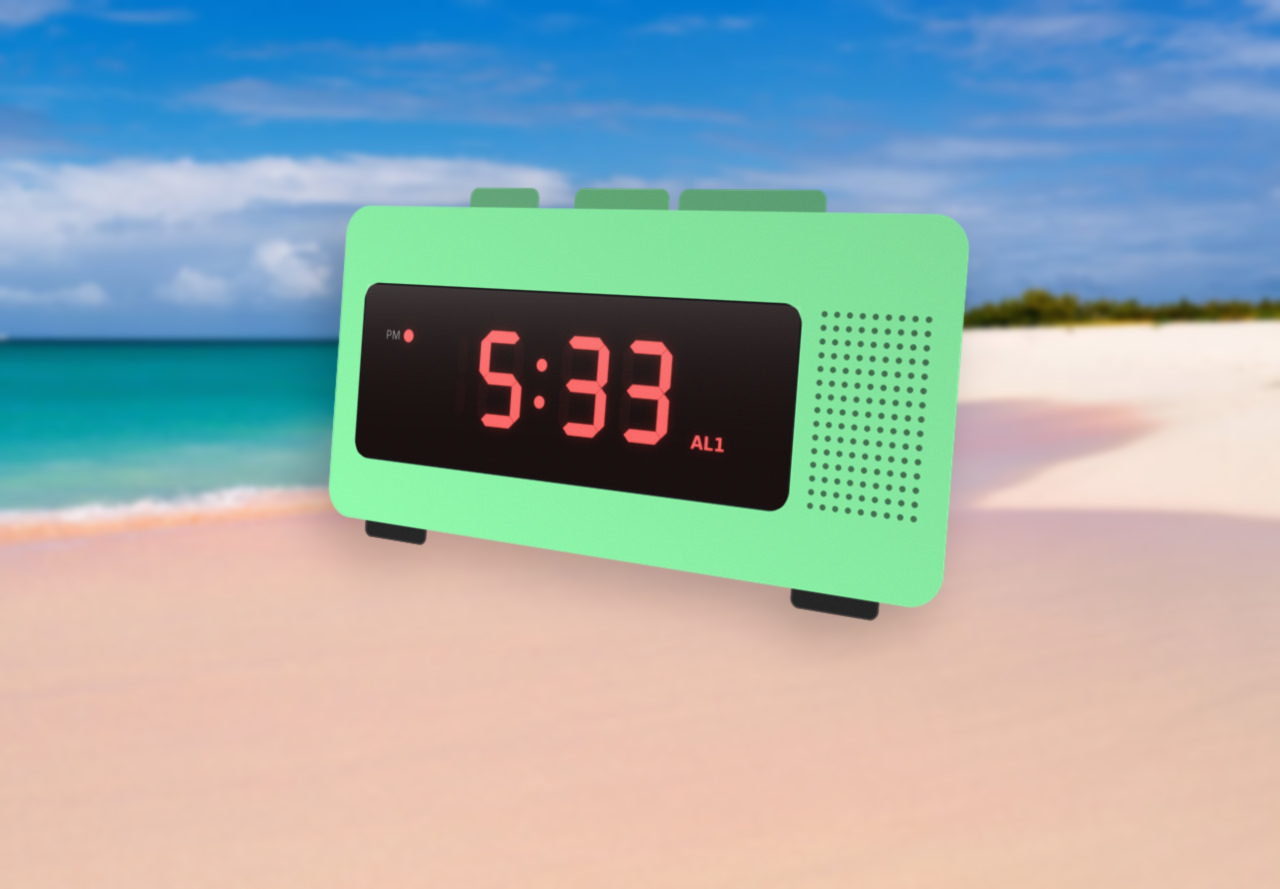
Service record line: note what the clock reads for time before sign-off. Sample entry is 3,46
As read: 5,33
